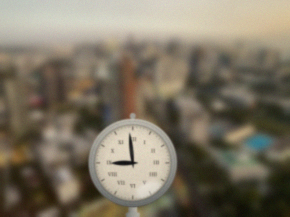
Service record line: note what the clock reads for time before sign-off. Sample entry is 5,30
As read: 8,59
